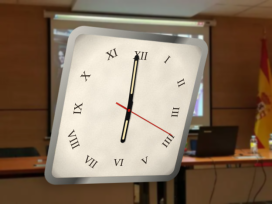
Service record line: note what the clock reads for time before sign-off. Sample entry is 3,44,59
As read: 5,59,19
